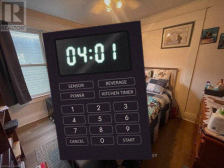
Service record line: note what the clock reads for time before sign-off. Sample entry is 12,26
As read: 4,01
